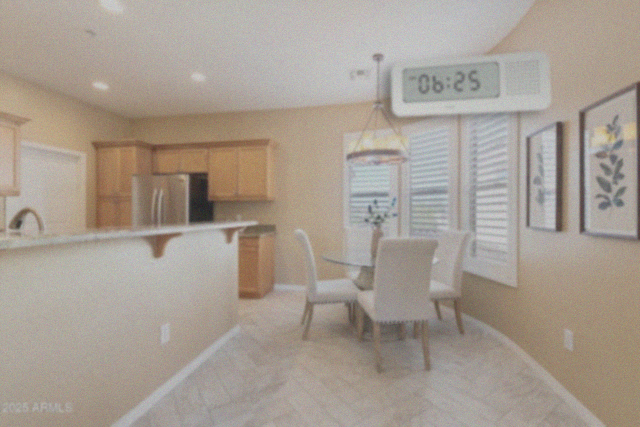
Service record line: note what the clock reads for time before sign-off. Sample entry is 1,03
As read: 6,25
